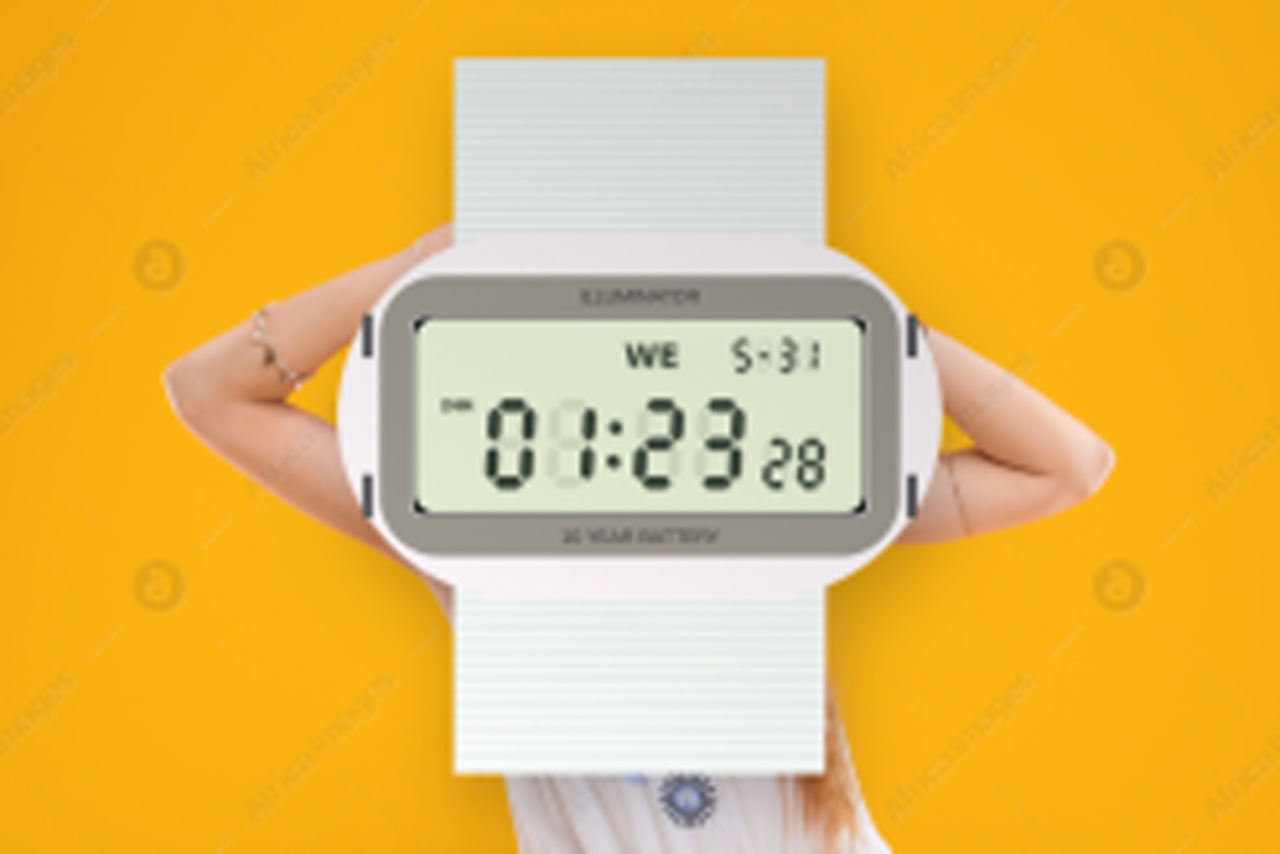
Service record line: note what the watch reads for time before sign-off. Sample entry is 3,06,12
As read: 1,23,28
